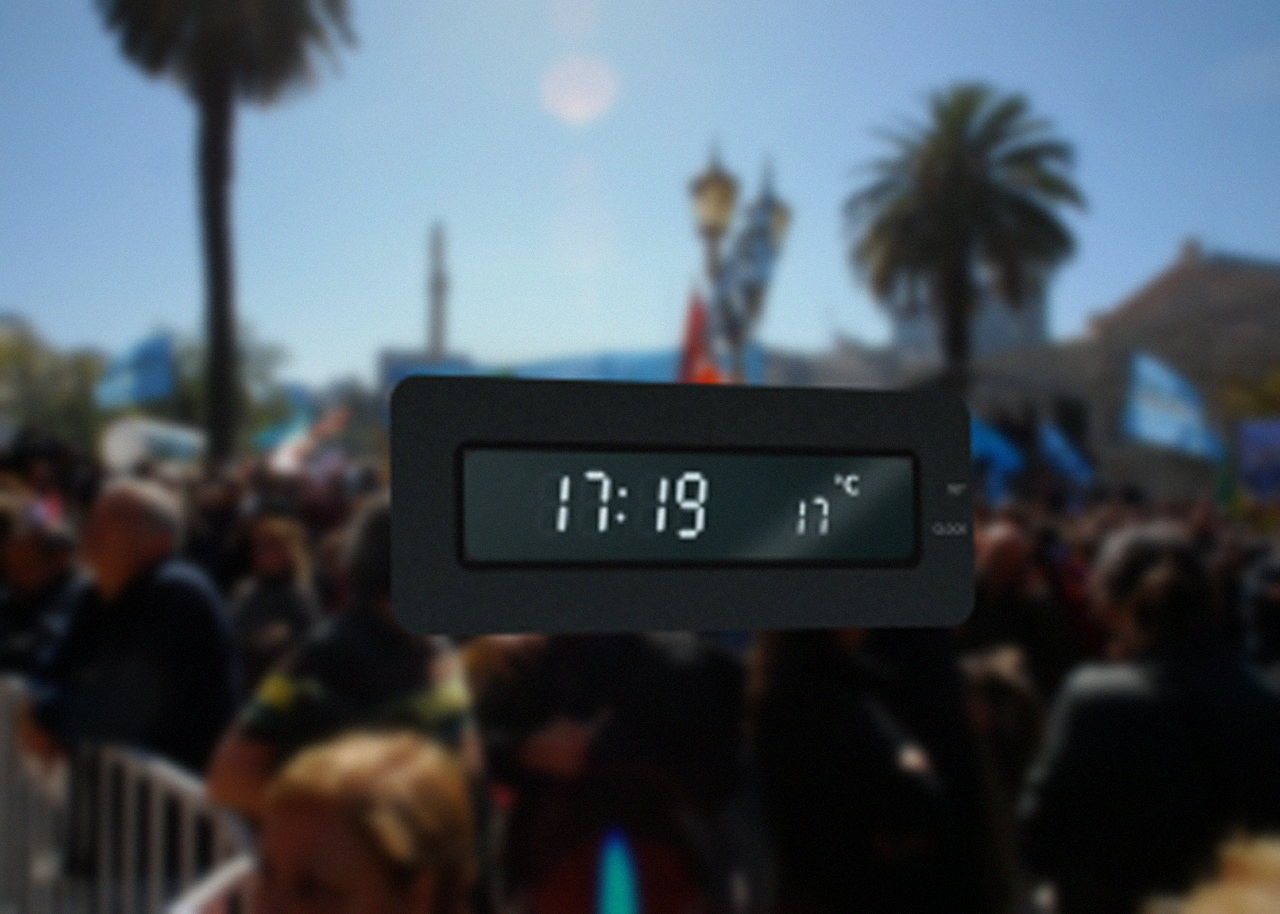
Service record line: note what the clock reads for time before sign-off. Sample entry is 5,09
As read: 17,19
